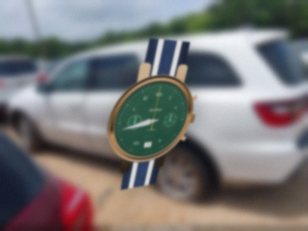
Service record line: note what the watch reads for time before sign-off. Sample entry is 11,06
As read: 8,43
